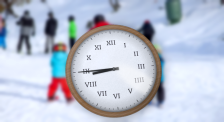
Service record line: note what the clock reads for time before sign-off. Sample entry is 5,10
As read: 8,45
